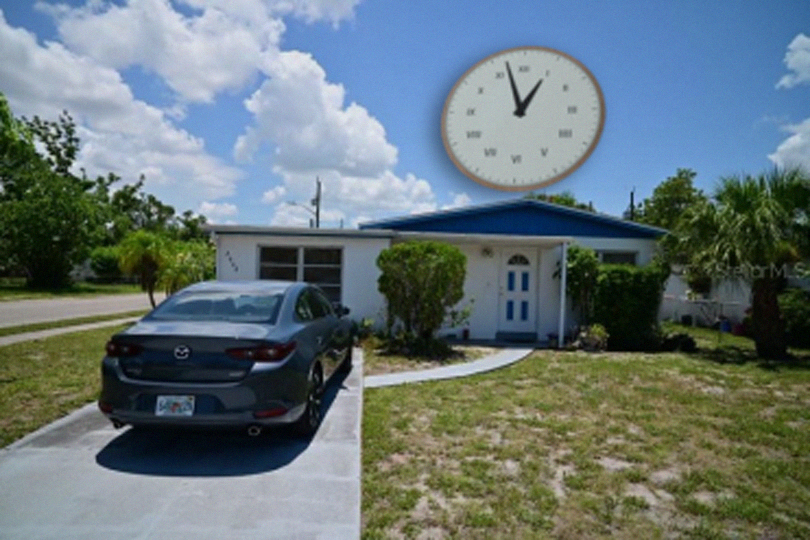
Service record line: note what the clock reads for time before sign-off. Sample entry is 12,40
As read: 12,57
